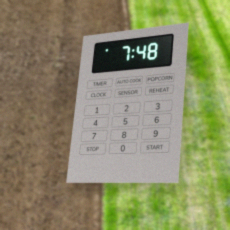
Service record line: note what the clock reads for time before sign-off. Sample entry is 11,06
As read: 7,48
